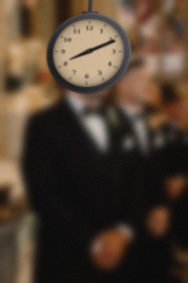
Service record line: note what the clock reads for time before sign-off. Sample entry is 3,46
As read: 8,11
